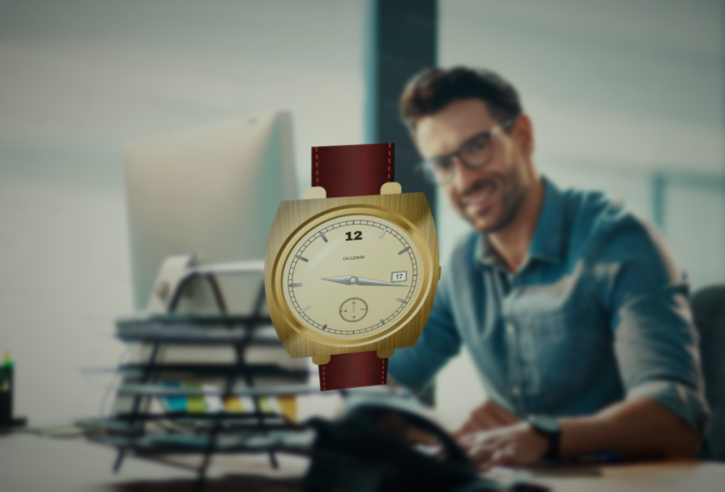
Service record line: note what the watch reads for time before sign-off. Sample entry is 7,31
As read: 9,17
